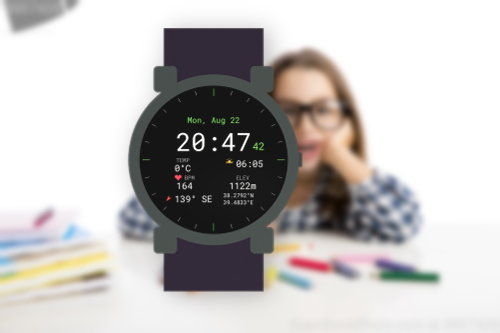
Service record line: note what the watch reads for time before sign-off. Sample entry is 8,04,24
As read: 20,47,42
